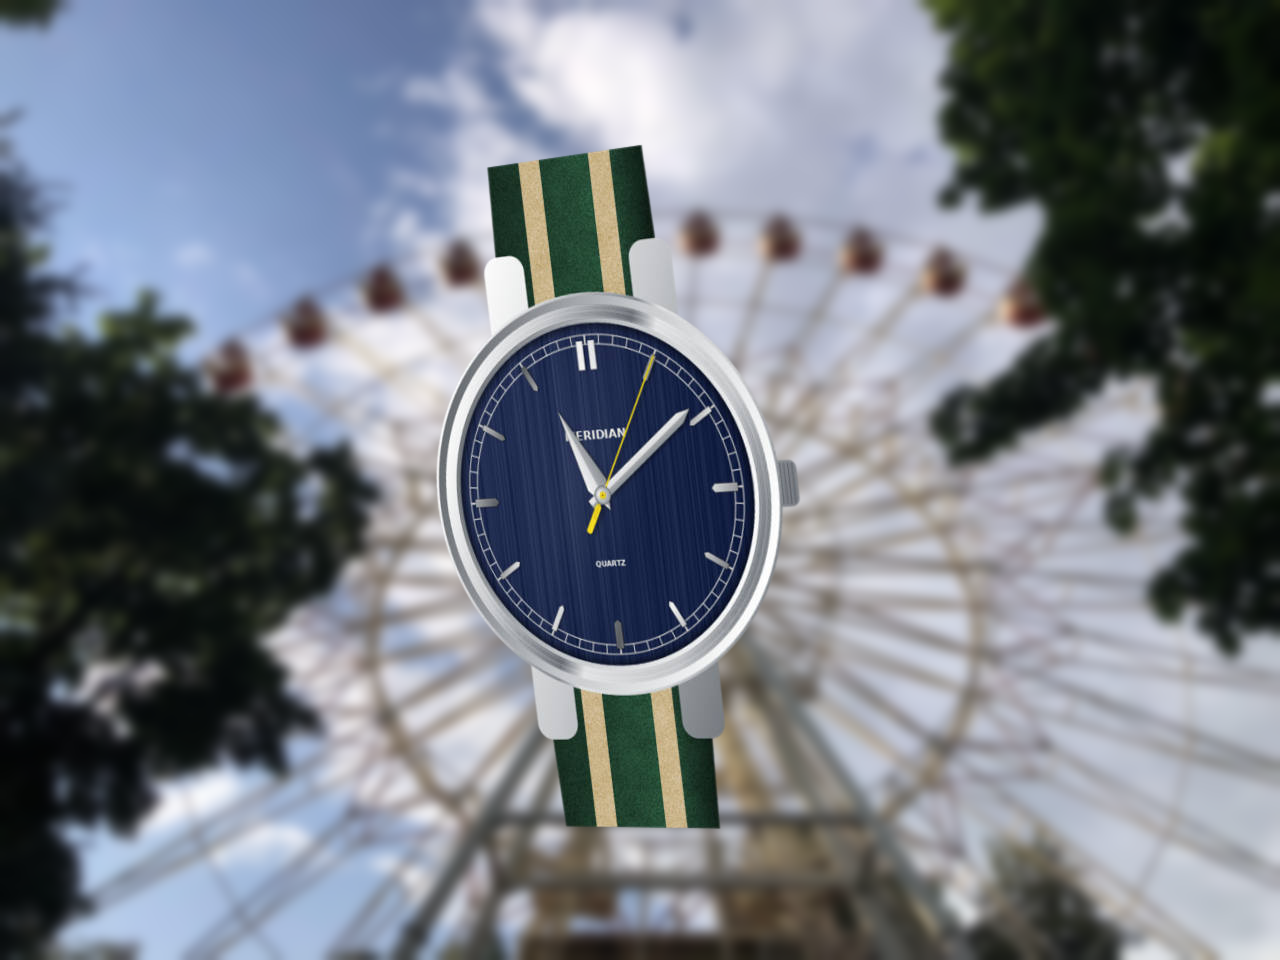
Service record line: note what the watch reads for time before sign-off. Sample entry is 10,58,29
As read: 11,09,05
